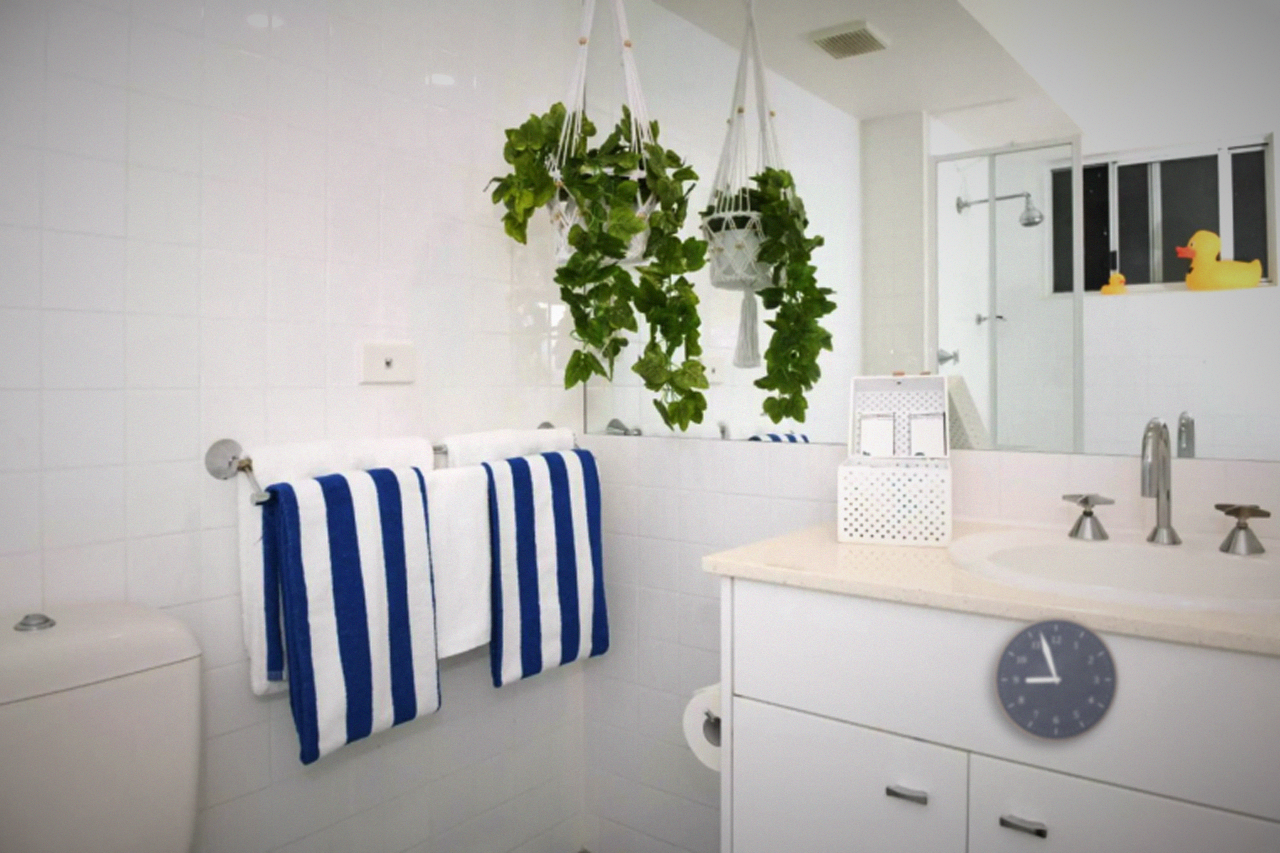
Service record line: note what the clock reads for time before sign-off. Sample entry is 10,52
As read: 8,57
